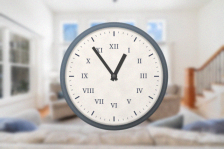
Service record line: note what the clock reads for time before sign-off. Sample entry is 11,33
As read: 12,54
